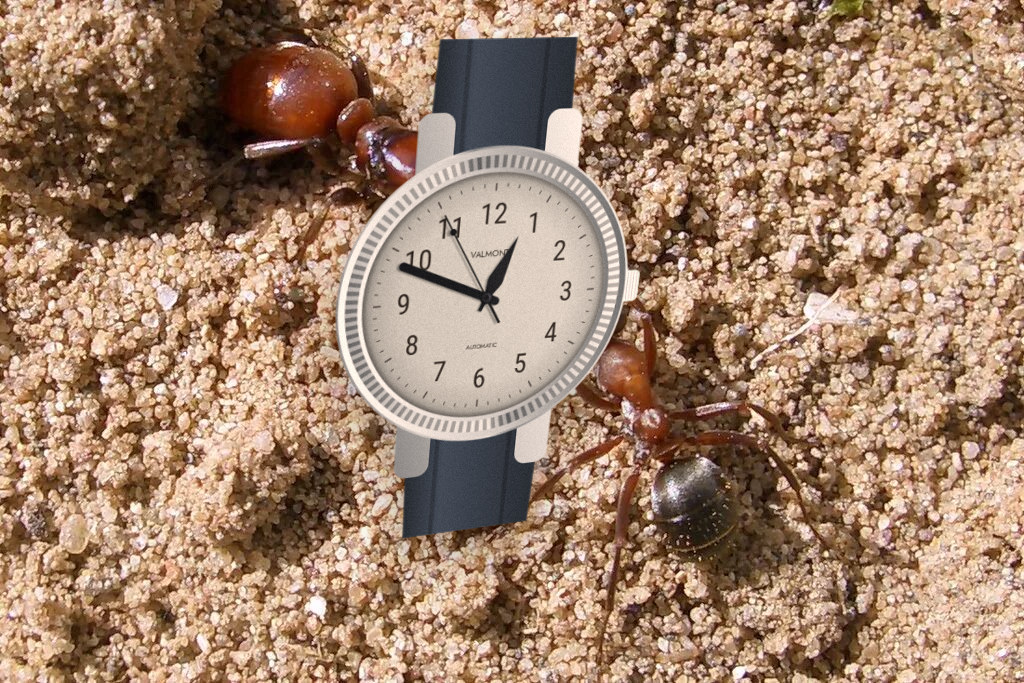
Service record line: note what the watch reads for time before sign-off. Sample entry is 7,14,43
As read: 12,48,55
